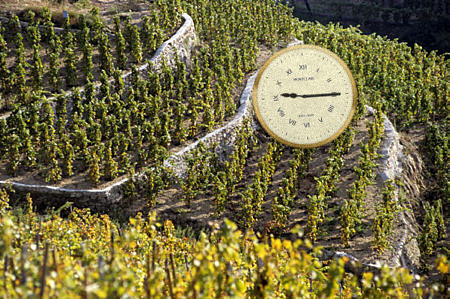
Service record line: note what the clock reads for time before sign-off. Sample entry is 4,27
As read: 9,15
